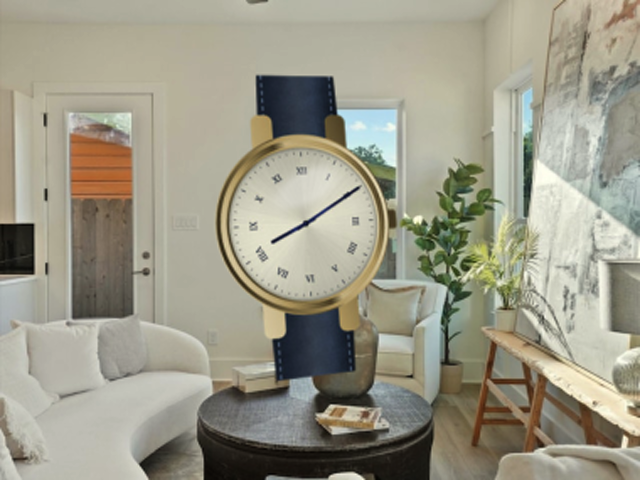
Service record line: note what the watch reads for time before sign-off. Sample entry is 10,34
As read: 8,10
